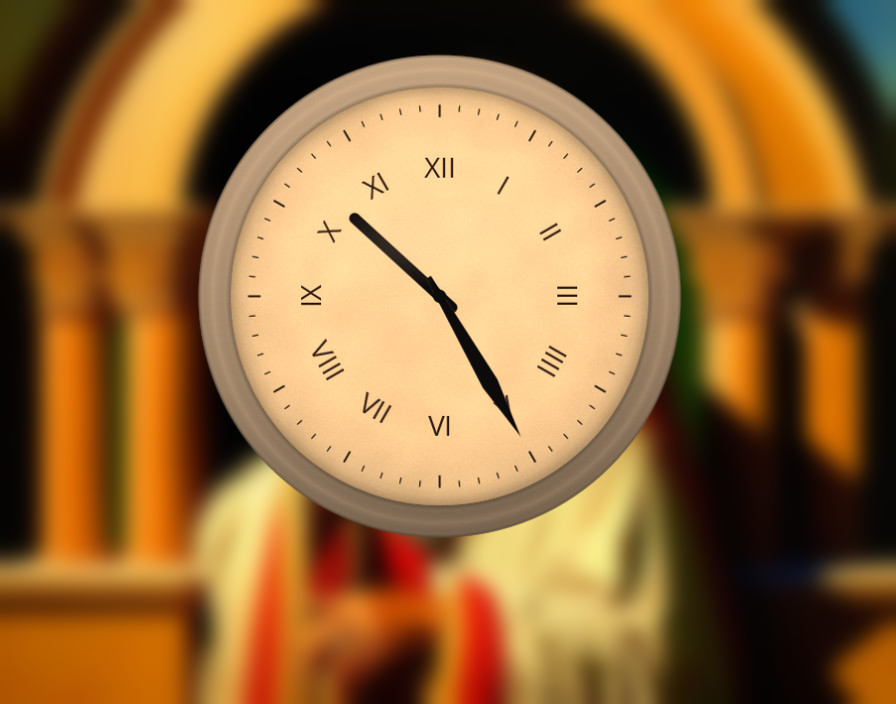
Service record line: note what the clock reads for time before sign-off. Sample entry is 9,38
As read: 10,25
